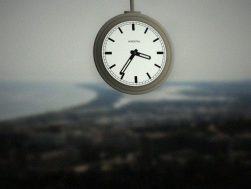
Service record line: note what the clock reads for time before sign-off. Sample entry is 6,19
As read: 3,36
